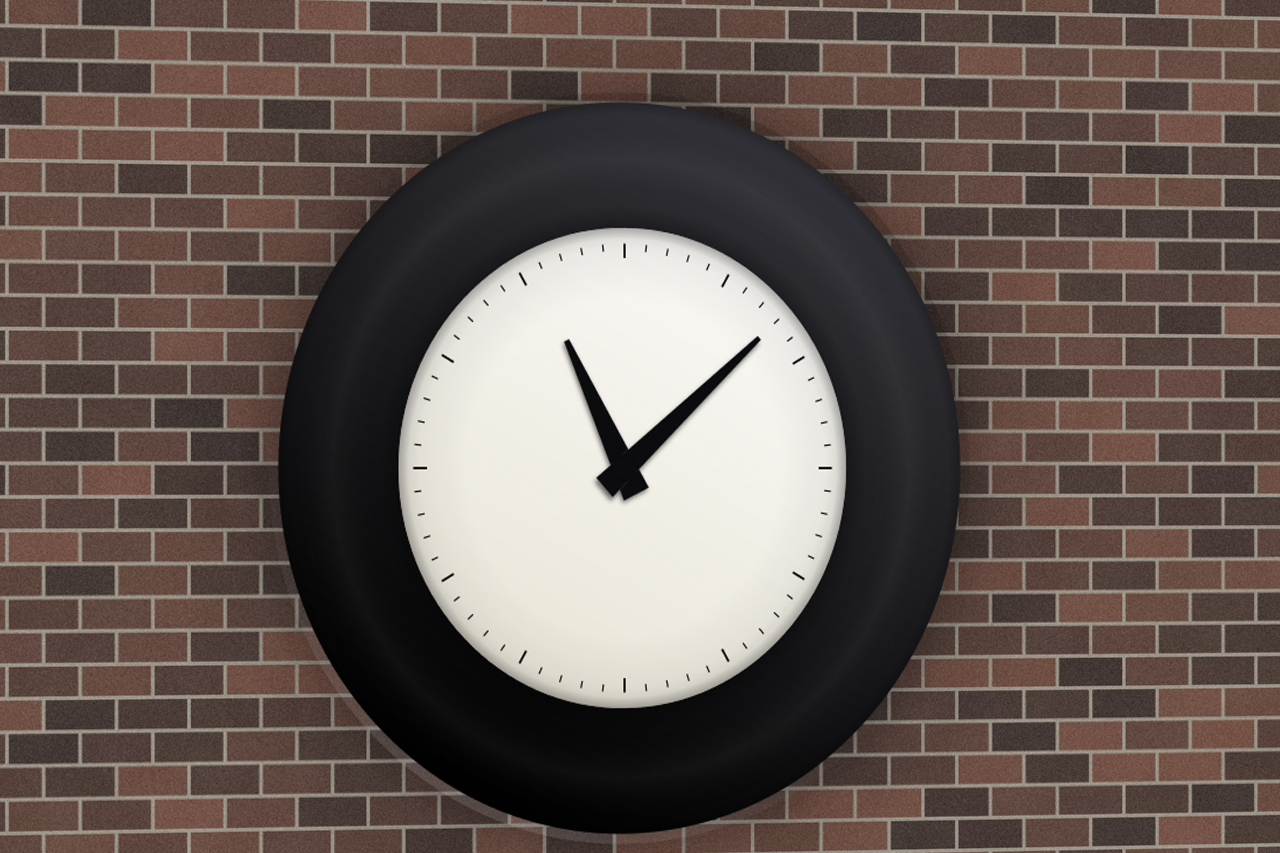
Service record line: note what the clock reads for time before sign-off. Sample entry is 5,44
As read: 11,08
